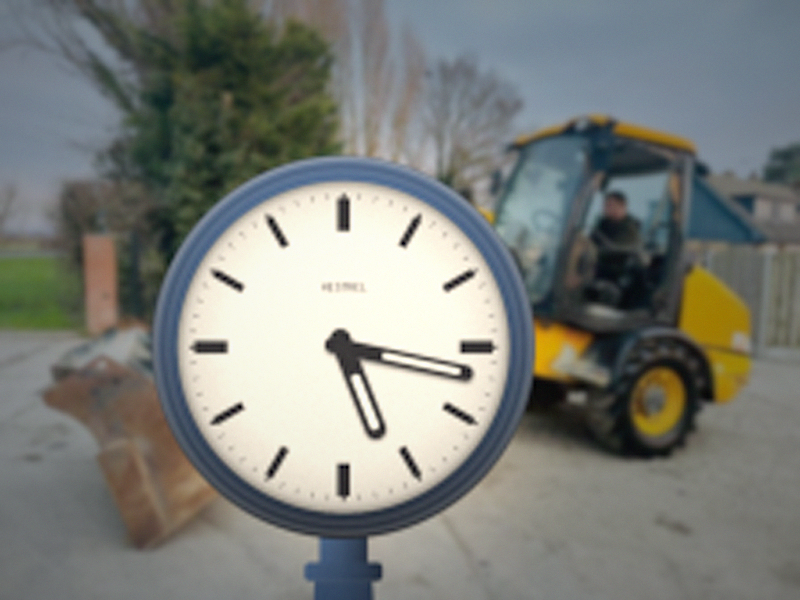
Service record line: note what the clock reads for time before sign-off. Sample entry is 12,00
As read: 5,17
